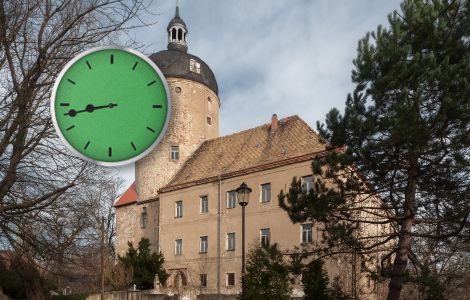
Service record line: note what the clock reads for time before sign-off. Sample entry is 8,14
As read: 8,43
